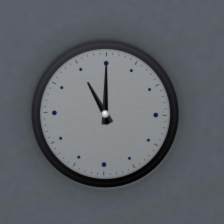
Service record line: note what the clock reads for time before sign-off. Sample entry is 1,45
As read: 11,00
